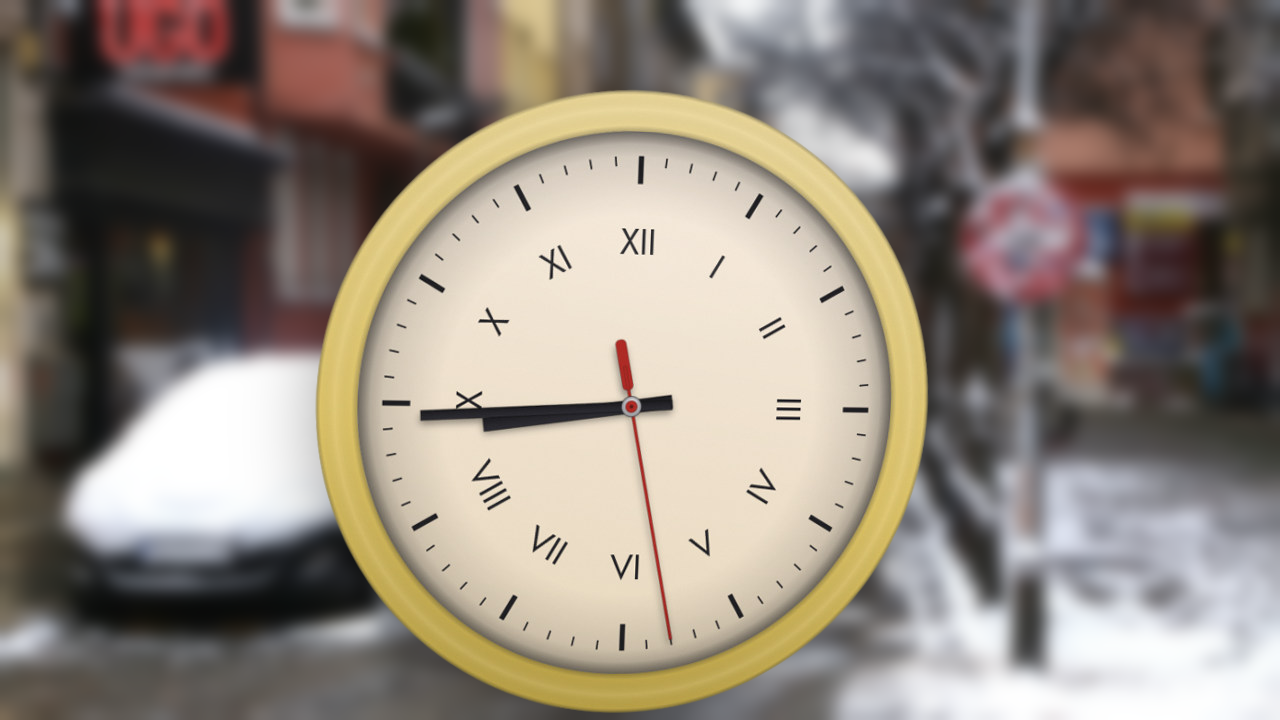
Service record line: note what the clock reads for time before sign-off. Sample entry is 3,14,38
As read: 8,44,28
